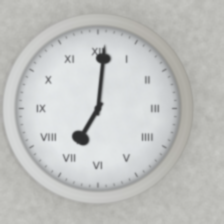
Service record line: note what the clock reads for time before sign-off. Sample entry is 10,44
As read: 7,01
